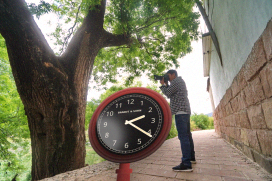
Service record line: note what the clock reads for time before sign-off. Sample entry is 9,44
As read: 2,21
